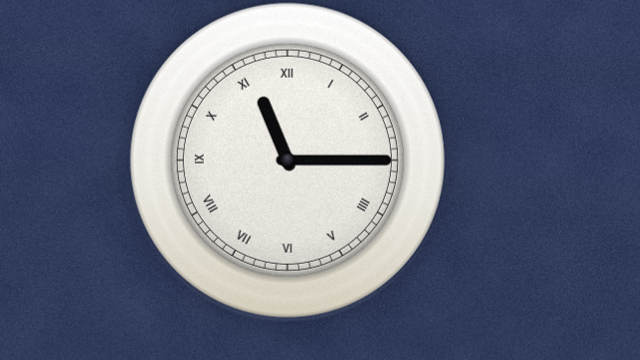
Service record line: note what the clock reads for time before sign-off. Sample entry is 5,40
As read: 11,15
